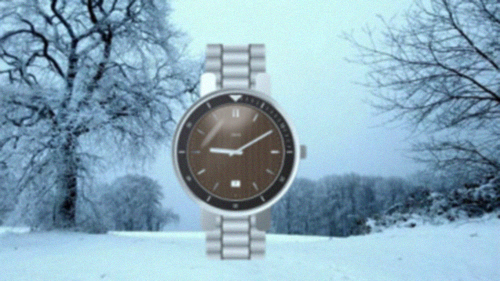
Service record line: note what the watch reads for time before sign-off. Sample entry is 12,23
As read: 9,10
